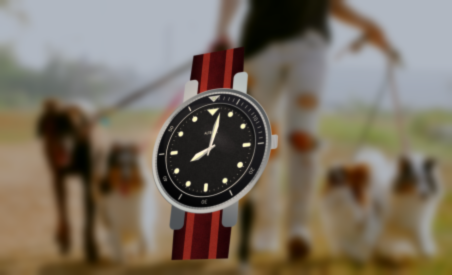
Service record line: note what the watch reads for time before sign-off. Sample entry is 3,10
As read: 8,02
